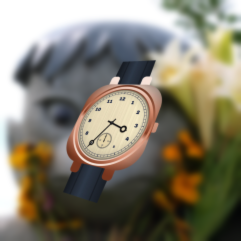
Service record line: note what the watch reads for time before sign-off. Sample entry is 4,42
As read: 3,35
